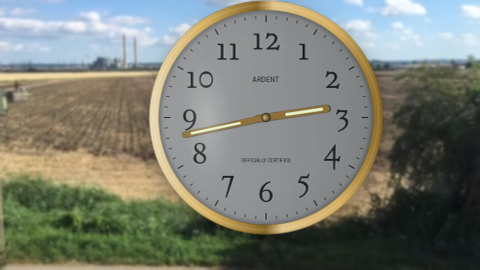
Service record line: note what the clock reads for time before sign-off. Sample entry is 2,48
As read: 2,43
